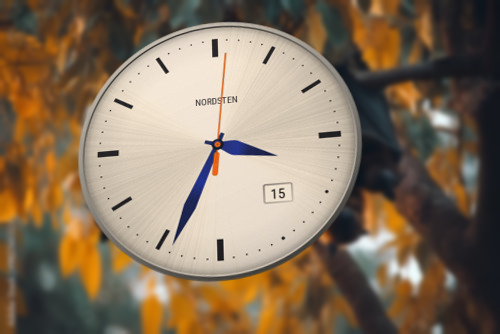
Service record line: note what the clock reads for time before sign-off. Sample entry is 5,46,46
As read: 3,34,01
